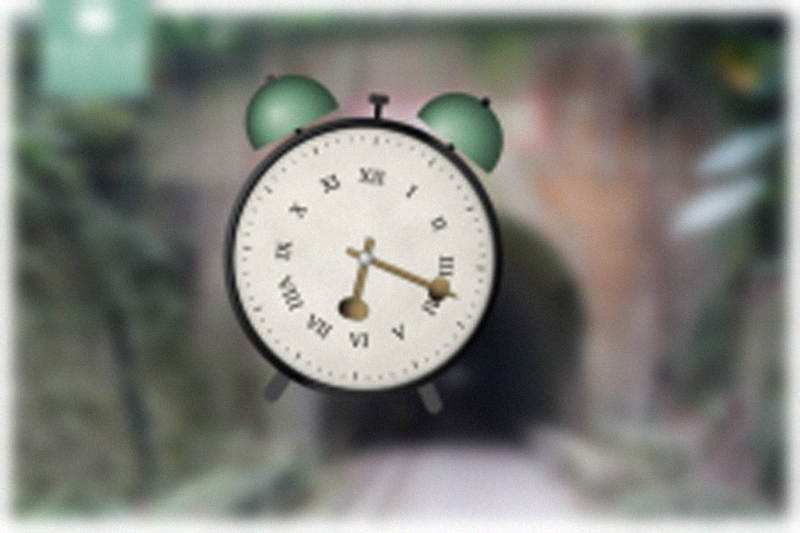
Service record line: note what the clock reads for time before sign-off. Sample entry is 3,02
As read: 6,18
